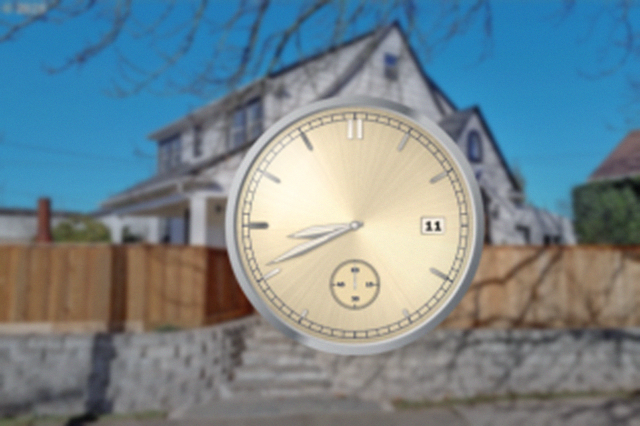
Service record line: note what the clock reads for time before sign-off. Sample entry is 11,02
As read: 8,41
